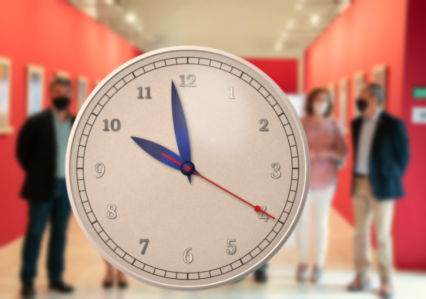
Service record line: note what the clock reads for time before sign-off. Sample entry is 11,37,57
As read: 9,58,20
